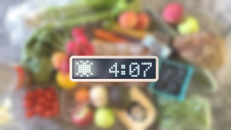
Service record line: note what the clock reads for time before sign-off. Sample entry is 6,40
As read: 4,07
